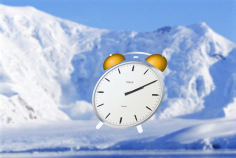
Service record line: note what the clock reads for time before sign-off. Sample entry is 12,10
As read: 2,10
